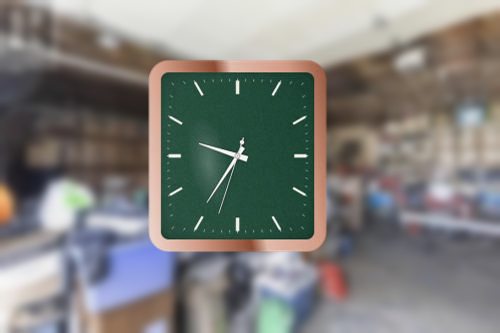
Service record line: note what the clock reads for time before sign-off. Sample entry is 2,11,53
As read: 9,35,33
